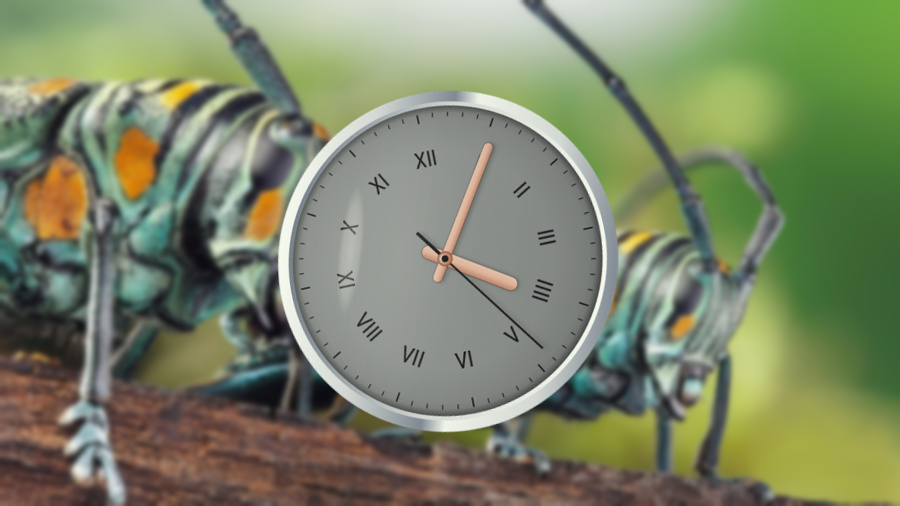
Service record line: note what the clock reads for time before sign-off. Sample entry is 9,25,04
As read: 4,05,24
